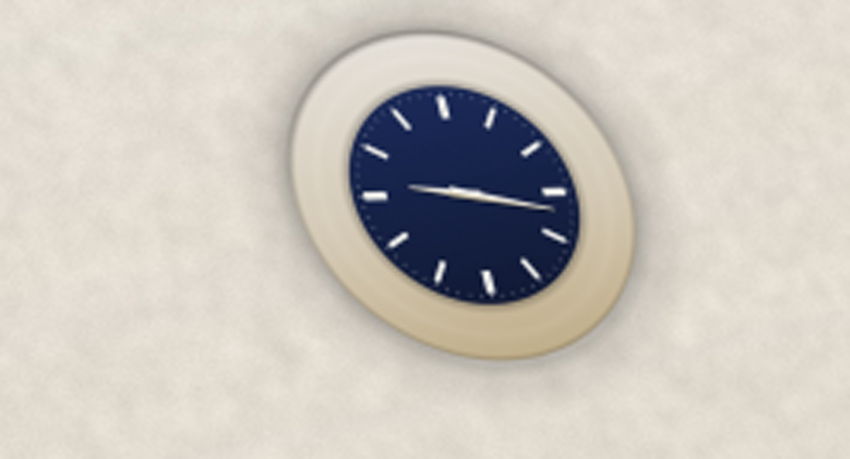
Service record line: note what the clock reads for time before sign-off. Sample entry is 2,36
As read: 9,17
